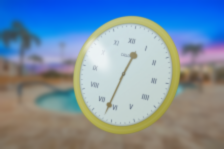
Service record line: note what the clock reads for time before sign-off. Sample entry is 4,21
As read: 12,32
